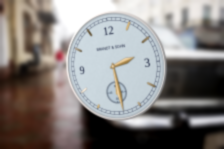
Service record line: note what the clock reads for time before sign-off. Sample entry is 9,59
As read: 2,29
